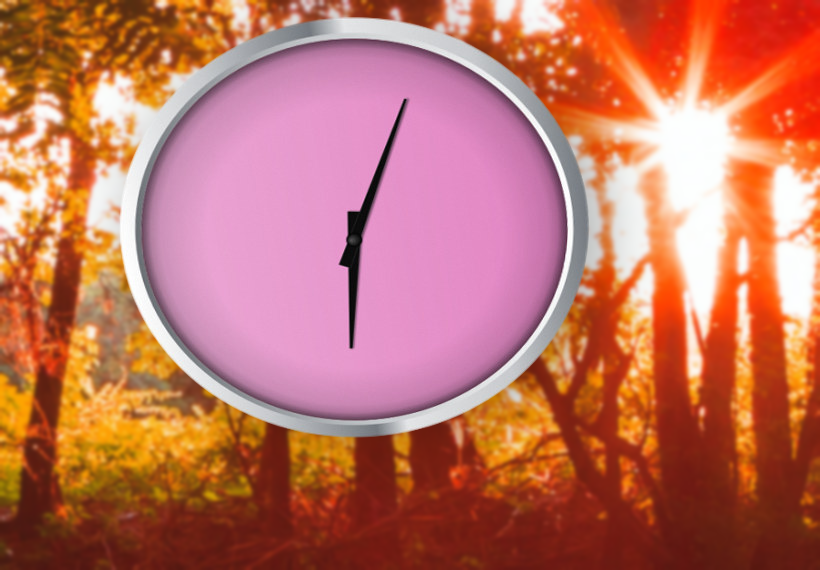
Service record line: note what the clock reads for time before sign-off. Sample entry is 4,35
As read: 6,03
